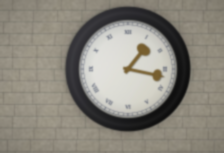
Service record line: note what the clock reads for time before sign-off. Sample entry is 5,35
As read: 1,17
